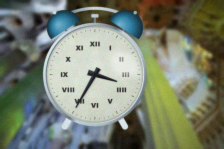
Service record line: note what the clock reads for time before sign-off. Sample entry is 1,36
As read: 3,35
